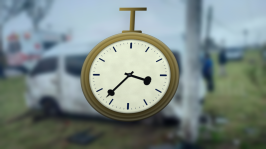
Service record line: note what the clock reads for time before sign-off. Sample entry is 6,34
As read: 3,37
